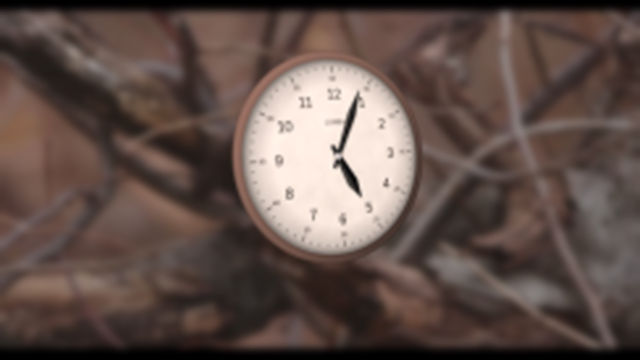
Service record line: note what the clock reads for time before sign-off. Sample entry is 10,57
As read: 5,04
